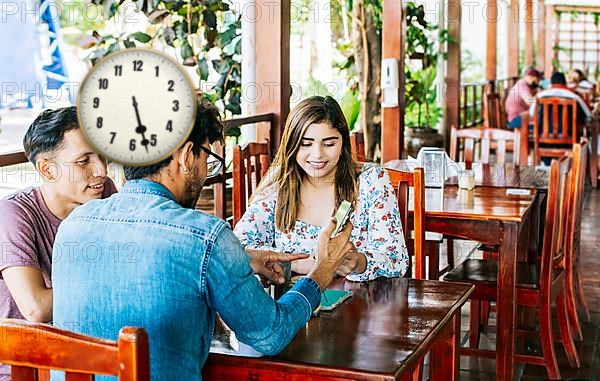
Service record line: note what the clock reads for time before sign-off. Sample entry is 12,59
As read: 5,27
